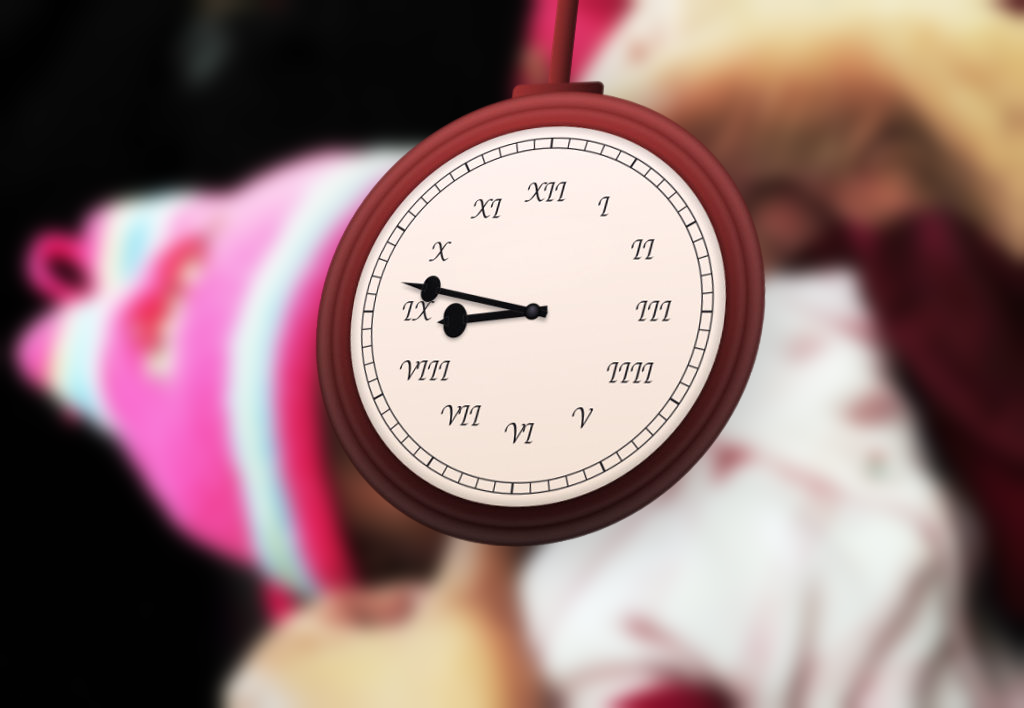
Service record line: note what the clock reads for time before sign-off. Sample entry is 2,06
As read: 8,47
